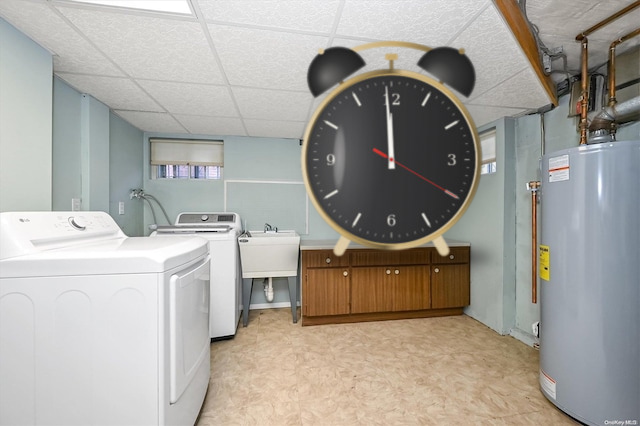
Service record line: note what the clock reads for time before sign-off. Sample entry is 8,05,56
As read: 11,59,20
